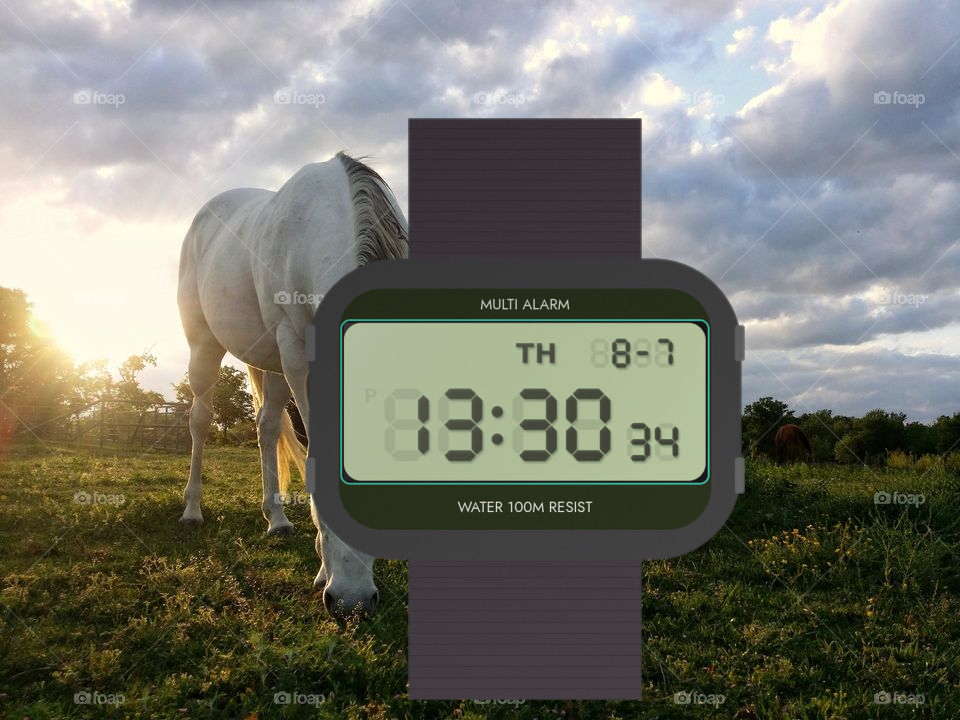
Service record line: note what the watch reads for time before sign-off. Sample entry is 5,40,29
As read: 13,30,34
